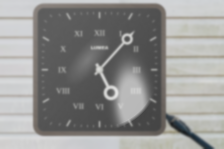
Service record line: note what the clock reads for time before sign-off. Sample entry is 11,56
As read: 5,07
